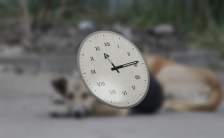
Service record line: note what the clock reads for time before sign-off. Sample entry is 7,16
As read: 11,14
